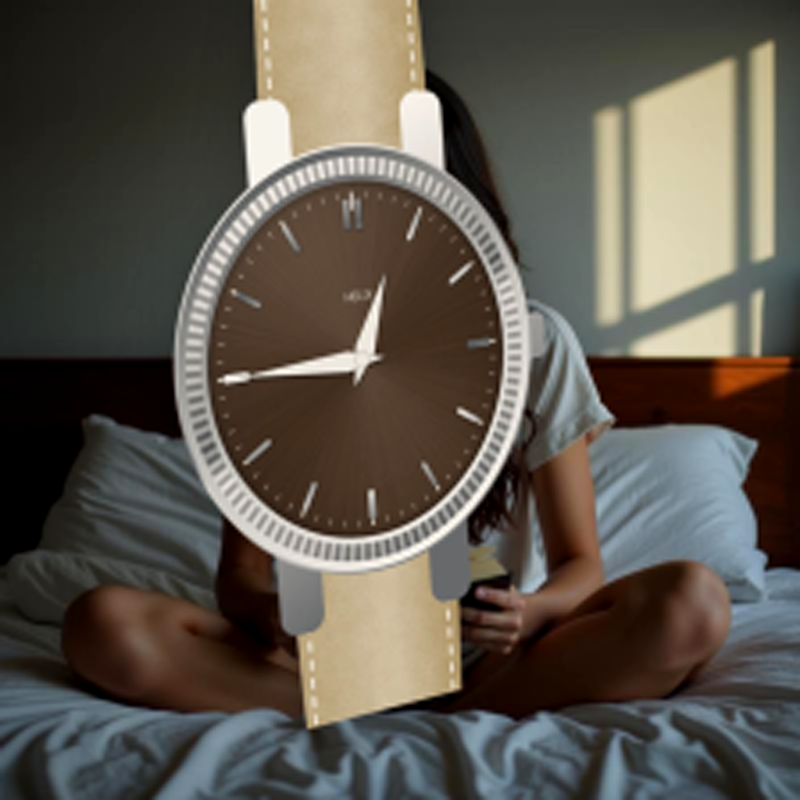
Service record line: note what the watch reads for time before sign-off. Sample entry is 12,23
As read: 12,45
